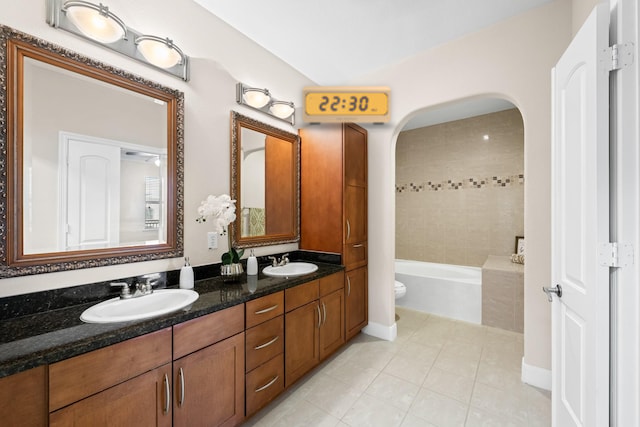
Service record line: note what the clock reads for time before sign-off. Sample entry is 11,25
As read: 22,30
